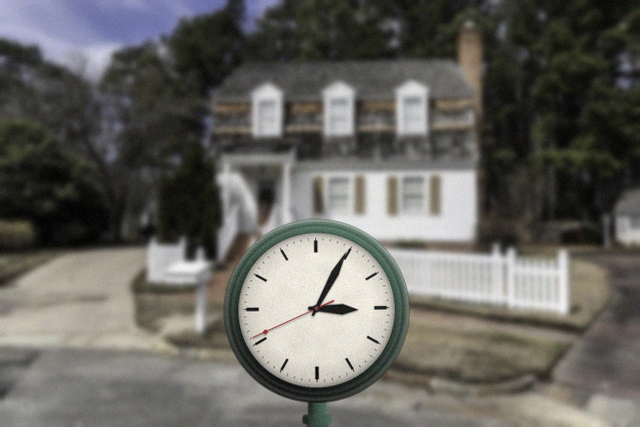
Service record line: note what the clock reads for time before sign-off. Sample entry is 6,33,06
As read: 3,04,41
